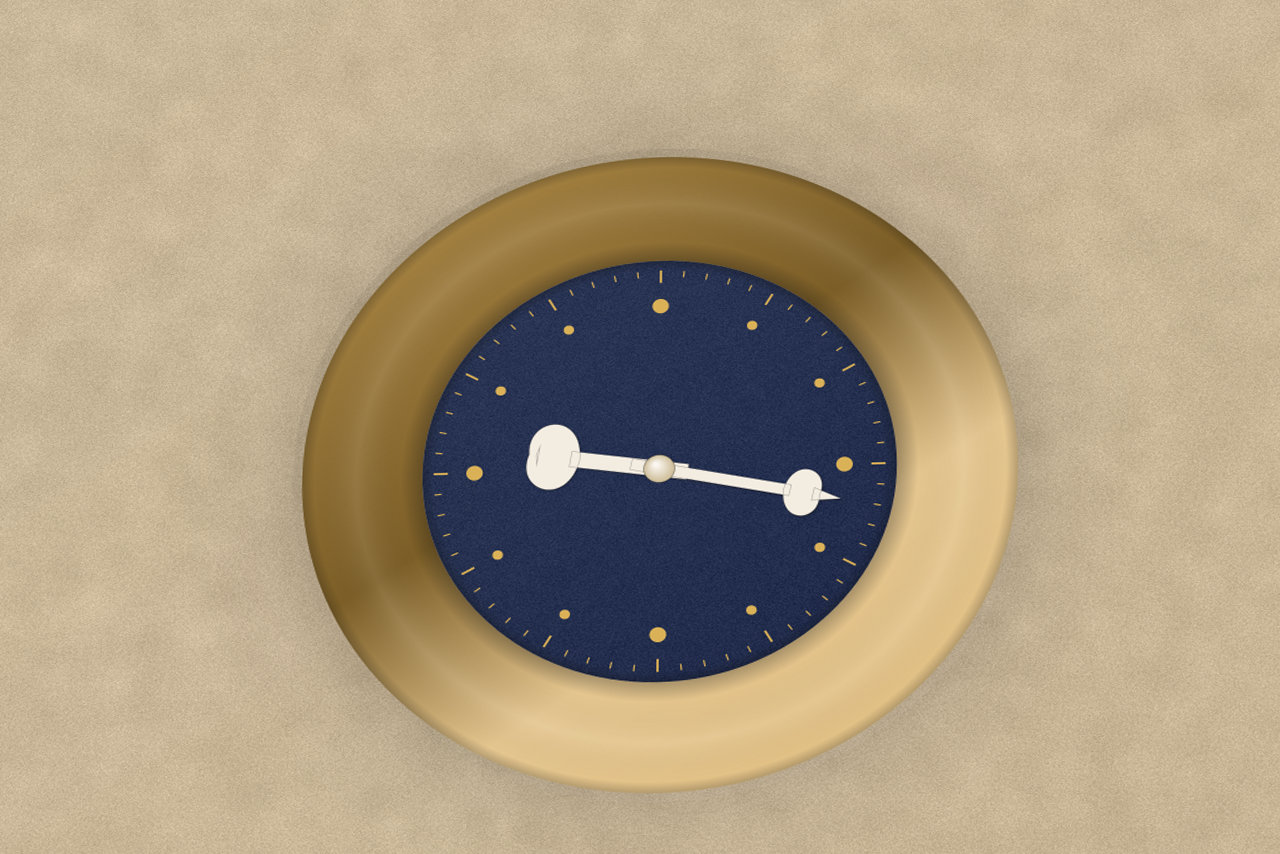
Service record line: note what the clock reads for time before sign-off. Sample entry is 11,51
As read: 9,17
